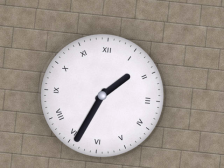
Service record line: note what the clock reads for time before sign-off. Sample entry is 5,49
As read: 1,34
